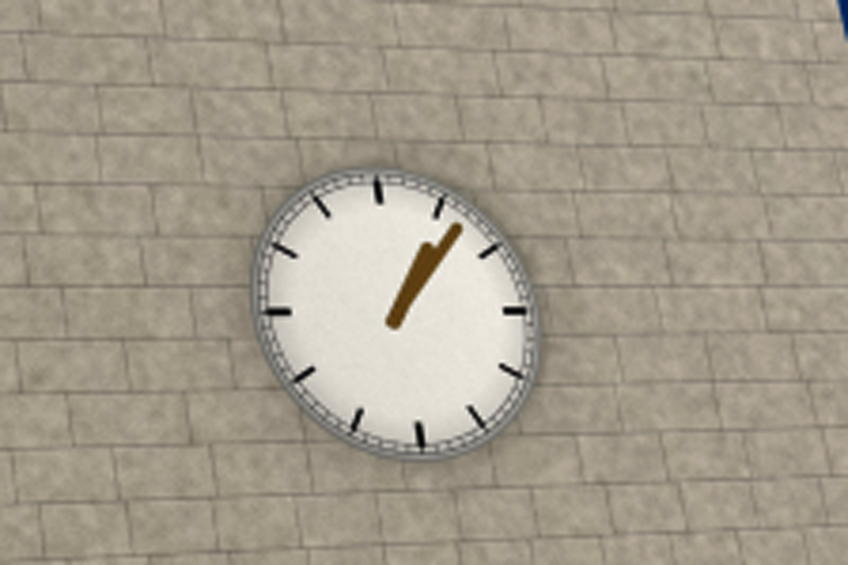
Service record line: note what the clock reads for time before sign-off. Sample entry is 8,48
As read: 1,07
